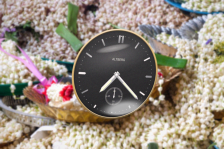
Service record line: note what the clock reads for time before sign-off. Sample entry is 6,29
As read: 7,22
